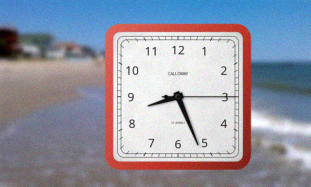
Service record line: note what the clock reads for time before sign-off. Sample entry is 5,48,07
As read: 8,26,15
